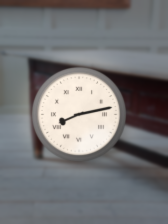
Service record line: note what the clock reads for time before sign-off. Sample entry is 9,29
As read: 8,13
